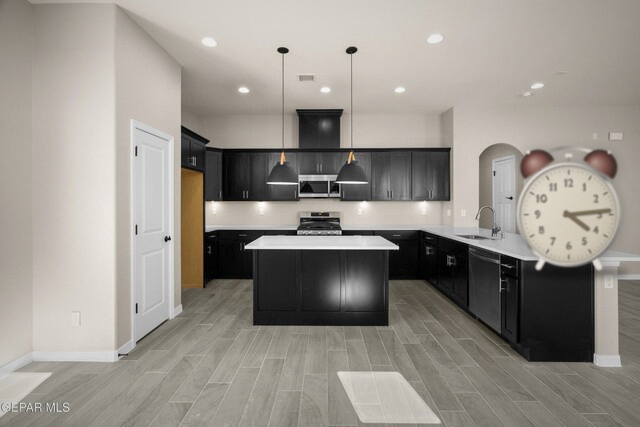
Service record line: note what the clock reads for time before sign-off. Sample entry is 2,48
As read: 4,14
